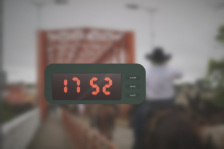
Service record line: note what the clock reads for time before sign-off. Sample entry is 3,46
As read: 17,52
